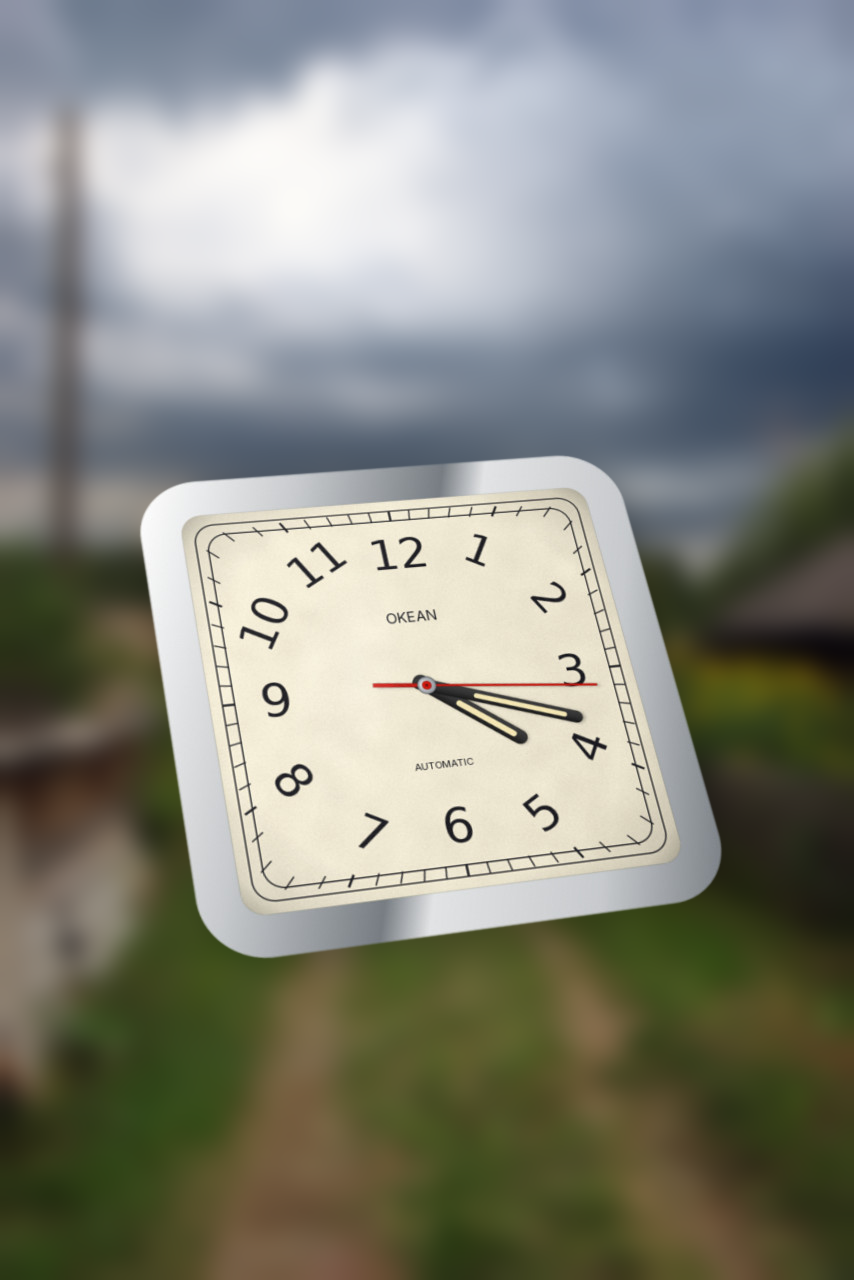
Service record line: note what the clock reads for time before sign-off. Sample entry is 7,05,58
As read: 4,18,16
